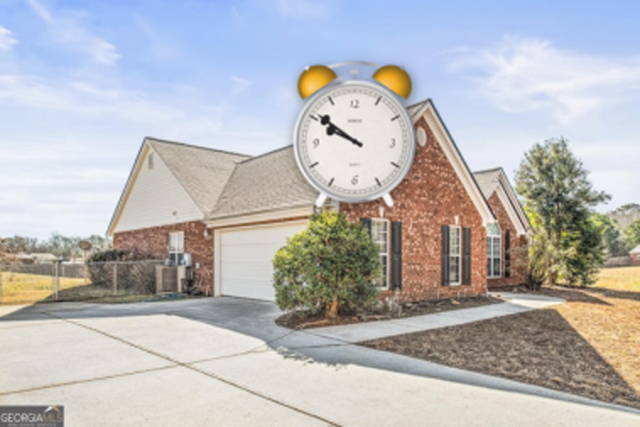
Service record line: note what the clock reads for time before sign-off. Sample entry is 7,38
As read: 9,51
